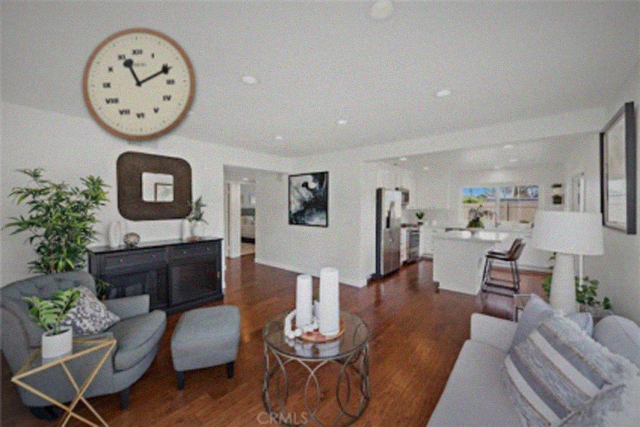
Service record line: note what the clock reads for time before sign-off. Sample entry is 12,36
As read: 11,11
